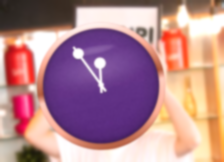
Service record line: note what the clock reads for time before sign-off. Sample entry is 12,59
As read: 11,54
